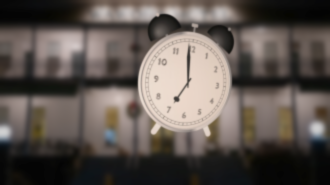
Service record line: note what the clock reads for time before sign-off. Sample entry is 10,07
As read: 6,59
